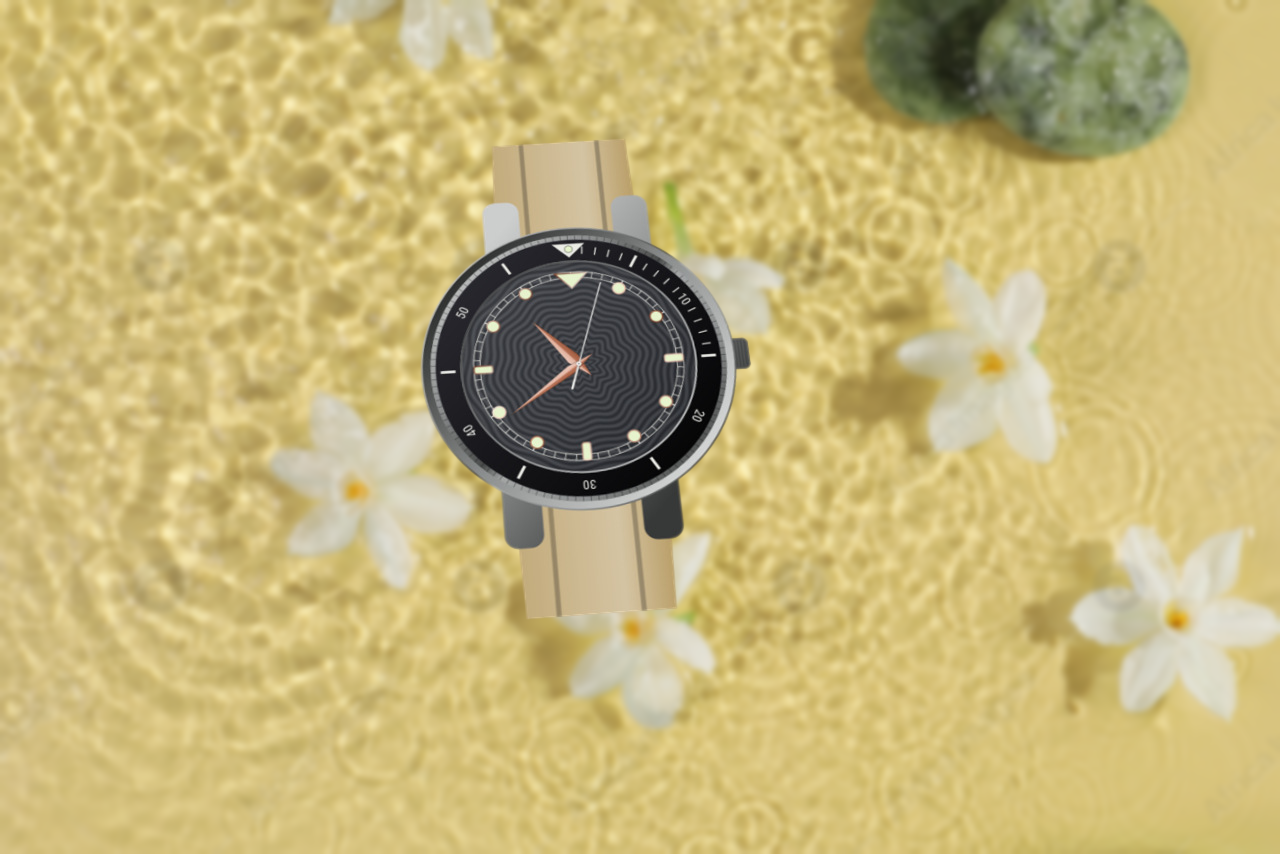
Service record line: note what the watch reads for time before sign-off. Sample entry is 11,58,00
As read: 10,39,03
